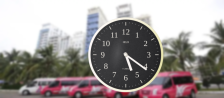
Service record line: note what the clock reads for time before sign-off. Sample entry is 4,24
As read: 5,21
